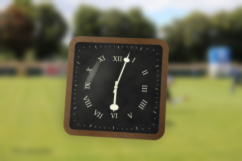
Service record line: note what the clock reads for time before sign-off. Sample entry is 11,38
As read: 6,03
